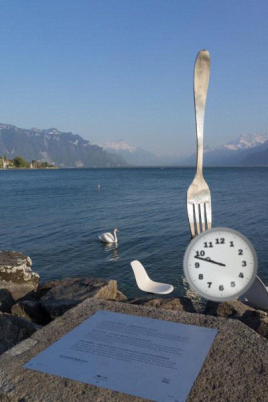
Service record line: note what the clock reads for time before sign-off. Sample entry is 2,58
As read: 9,48
